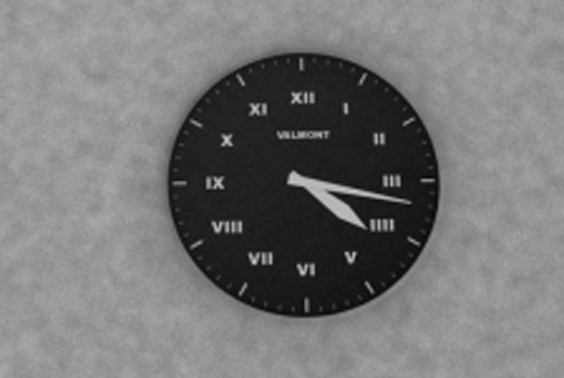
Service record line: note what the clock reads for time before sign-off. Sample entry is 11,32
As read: 4,17
